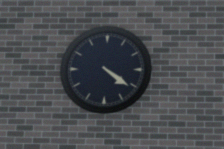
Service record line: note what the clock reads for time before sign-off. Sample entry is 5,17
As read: 4,21
